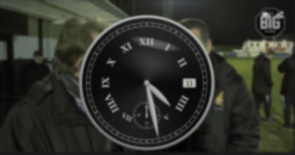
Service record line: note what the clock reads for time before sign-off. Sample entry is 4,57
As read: 4,28
